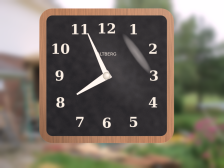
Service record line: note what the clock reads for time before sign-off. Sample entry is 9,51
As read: 7,56
